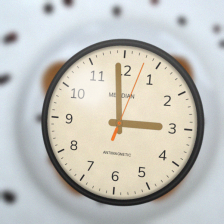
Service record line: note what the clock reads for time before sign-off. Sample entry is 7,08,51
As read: 2,59,03
